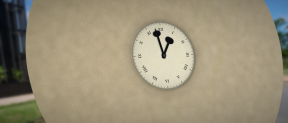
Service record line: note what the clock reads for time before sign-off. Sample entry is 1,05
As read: 12,58
